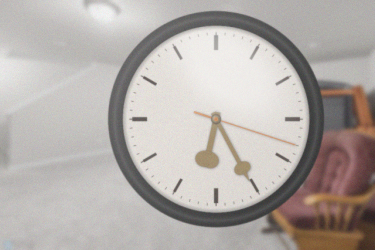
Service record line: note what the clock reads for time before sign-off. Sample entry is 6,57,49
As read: 6,25,18
